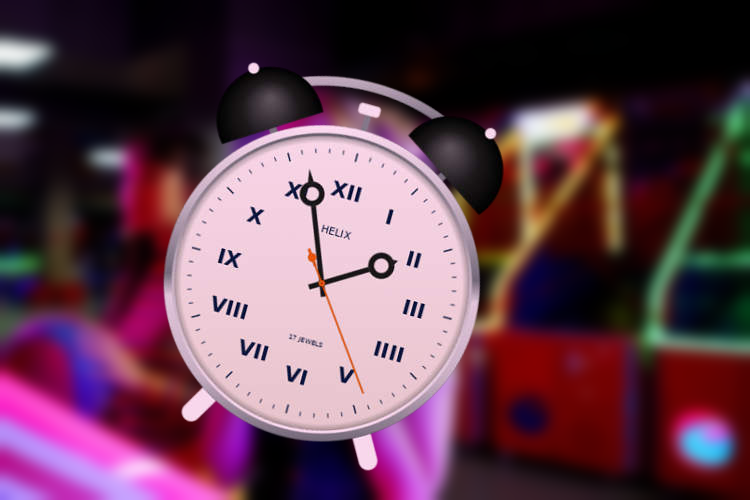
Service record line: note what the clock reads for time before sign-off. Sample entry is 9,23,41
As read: 1,56,24
